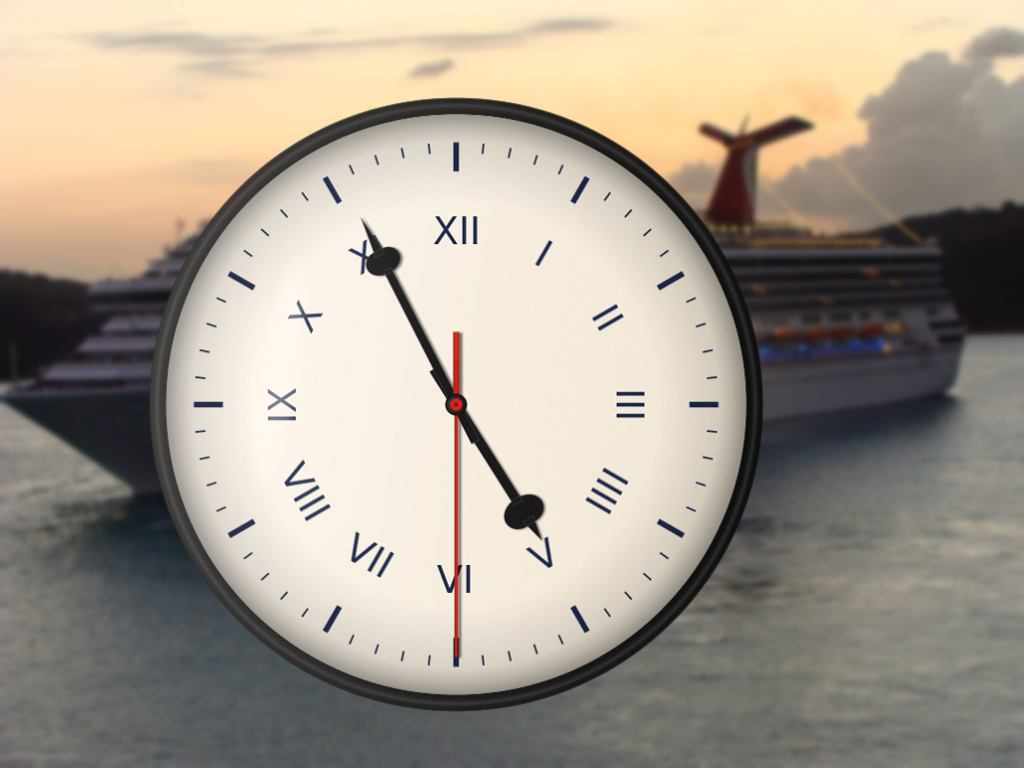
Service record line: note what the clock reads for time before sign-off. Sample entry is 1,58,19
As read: 4,55,30
